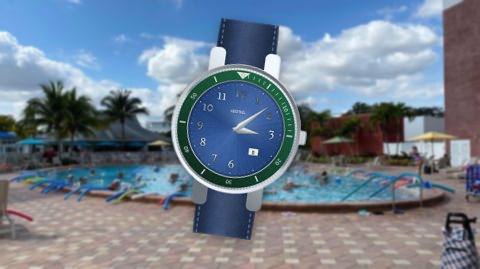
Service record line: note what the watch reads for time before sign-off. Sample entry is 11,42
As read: 3,08
